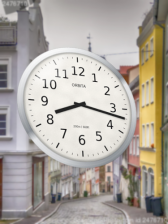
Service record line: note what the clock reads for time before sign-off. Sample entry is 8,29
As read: 8,17
